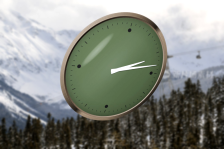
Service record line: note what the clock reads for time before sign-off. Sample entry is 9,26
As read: 2,13
